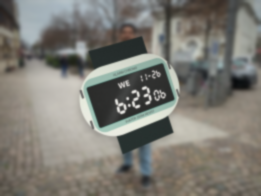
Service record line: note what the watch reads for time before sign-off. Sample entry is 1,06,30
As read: 6,23,06
